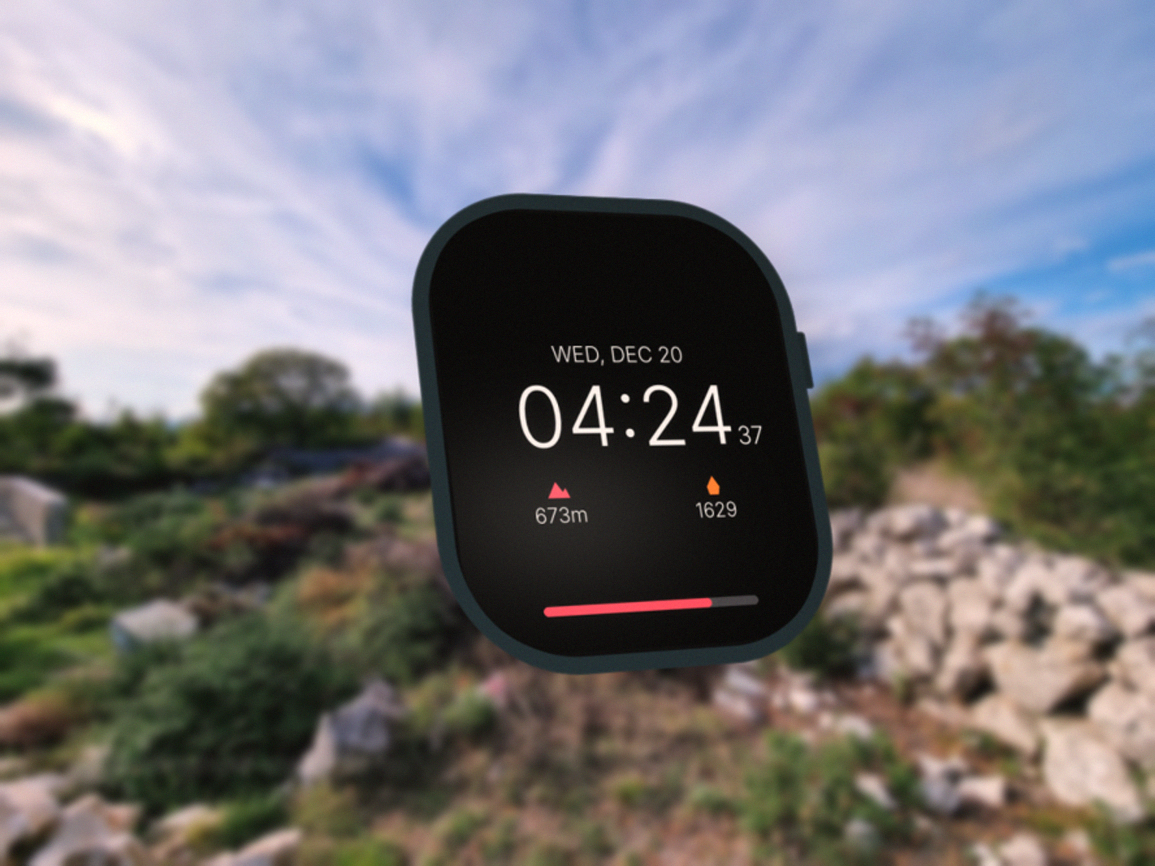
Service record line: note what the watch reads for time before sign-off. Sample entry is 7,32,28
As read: 4,24,37
